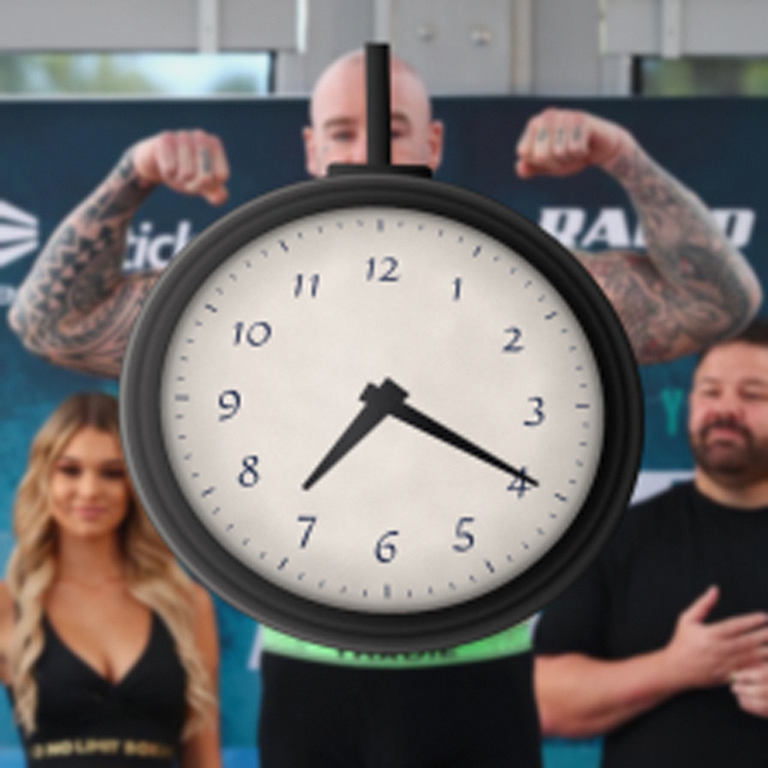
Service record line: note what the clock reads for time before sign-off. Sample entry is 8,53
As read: 7,20
